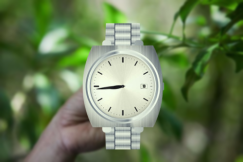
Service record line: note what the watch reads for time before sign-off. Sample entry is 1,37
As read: 8,44
